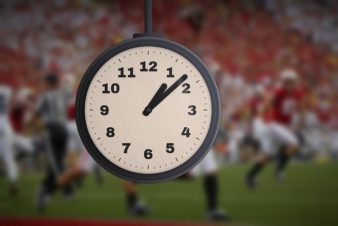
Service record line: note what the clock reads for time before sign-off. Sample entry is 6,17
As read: 1,08
